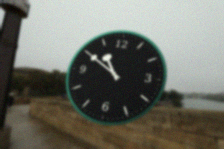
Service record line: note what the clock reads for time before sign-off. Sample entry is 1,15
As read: 10,50
